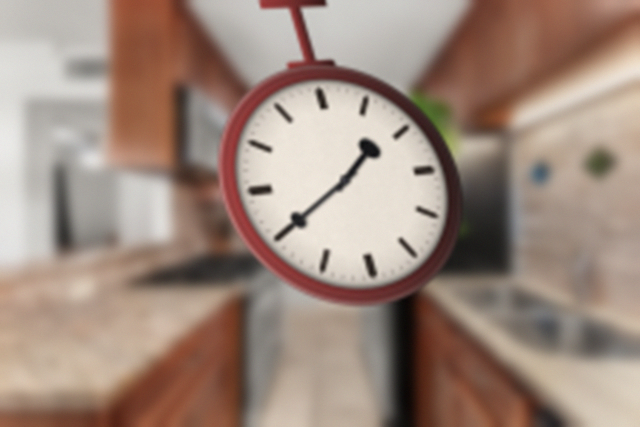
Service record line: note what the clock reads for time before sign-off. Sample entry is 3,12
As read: 1,40
